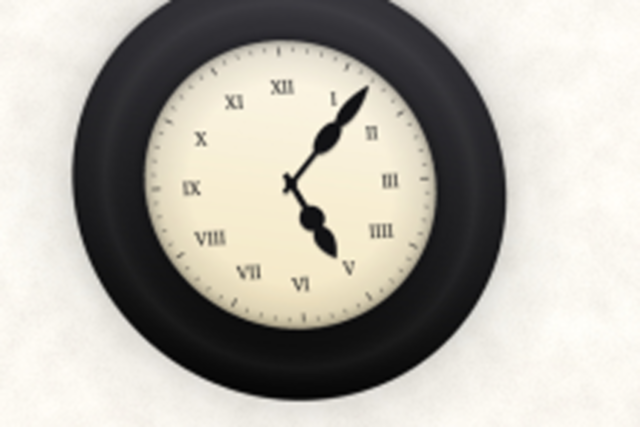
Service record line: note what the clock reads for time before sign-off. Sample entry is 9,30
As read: 5,07
